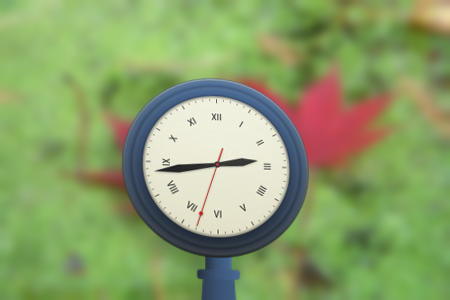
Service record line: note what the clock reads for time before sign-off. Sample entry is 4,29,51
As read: 2,43,33
